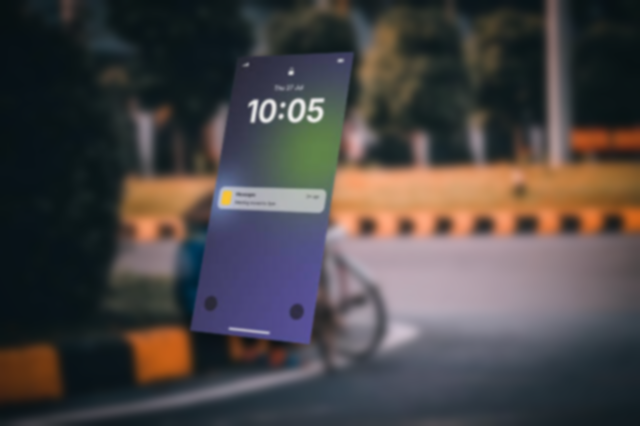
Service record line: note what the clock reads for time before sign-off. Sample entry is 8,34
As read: 10,05
